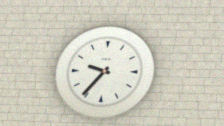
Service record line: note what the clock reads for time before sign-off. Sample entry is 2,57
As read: 9,36
